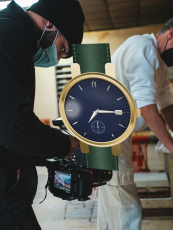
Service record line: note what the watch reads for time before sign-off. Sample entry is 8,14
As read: 7,15
